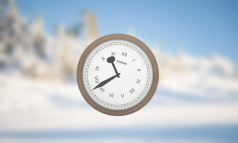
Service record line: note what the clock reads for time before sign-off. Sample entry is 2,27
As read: 10,37
